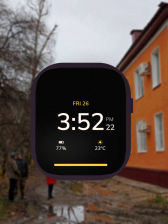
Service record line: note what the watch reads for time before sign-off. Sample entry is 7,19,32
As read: 3,52,22
